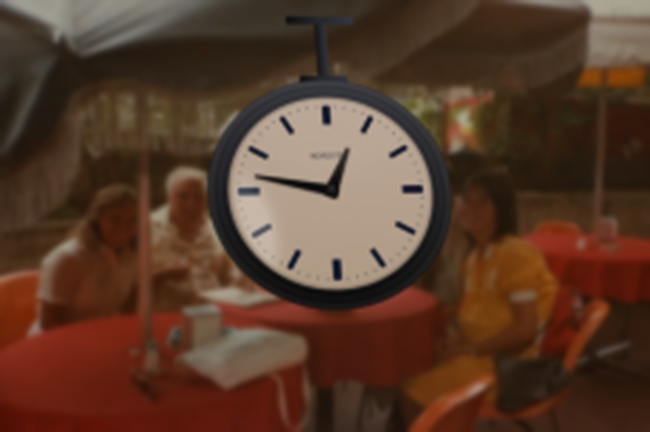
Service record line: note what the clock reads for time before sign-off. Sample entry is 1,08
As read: 12,47
